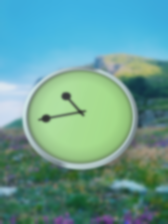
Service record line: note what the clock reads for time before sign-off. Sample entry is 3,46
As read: 10,43
